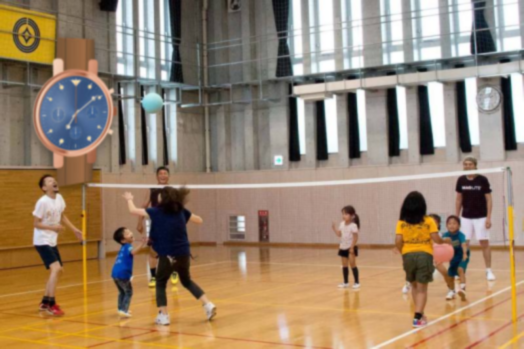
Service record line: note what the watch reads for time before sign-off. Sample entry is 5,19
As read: 7,09
